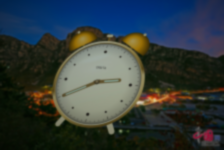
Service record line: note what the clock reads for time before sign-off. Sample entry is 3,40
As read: 2,40
